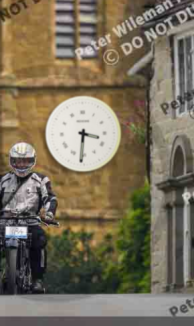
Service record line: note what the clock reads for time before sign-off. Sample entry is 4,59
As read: 3,31
